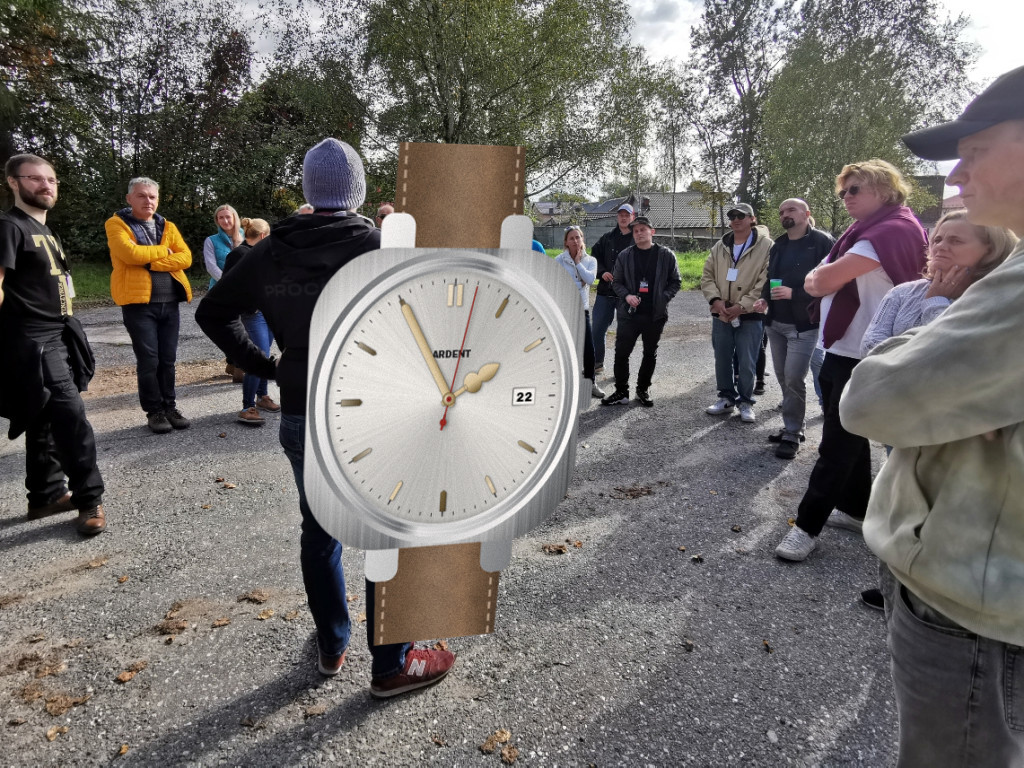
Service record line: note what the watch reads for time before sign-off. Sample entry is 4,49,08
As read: 1,55,02
